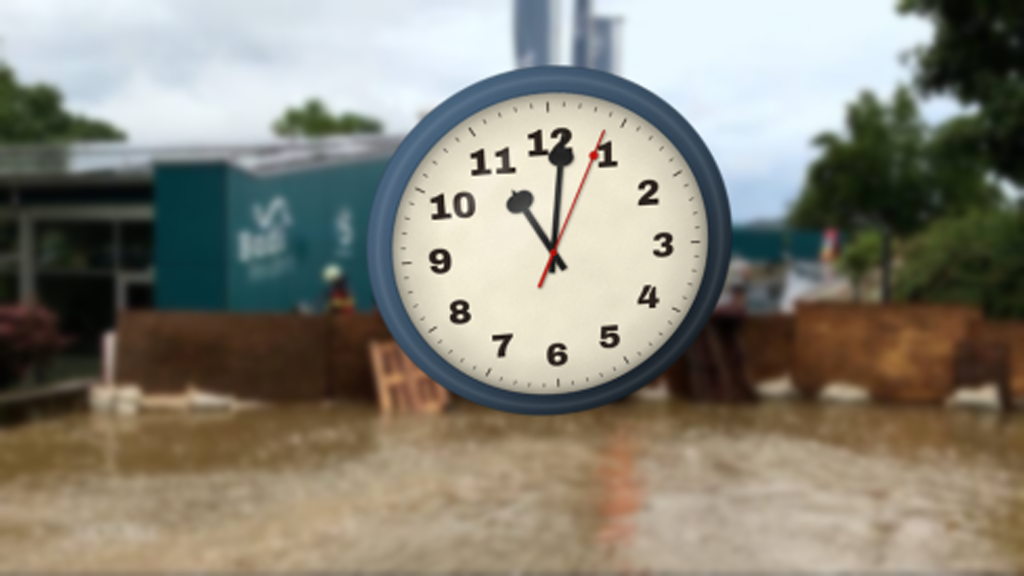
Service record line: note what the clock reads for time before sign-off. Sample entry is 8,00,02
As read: 11,01,04
